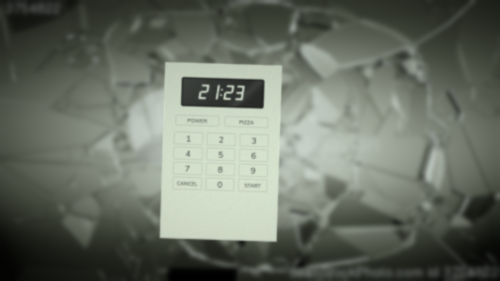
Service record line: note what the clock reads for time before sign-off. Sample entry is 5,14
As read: 21,23
